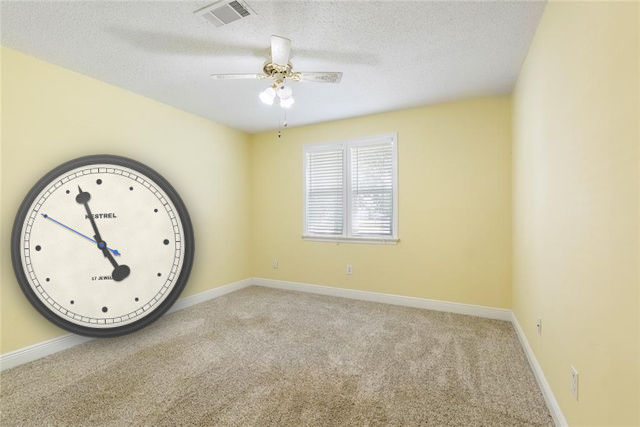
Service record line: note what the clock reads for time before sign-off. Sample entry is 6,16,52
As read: 4,56,50
